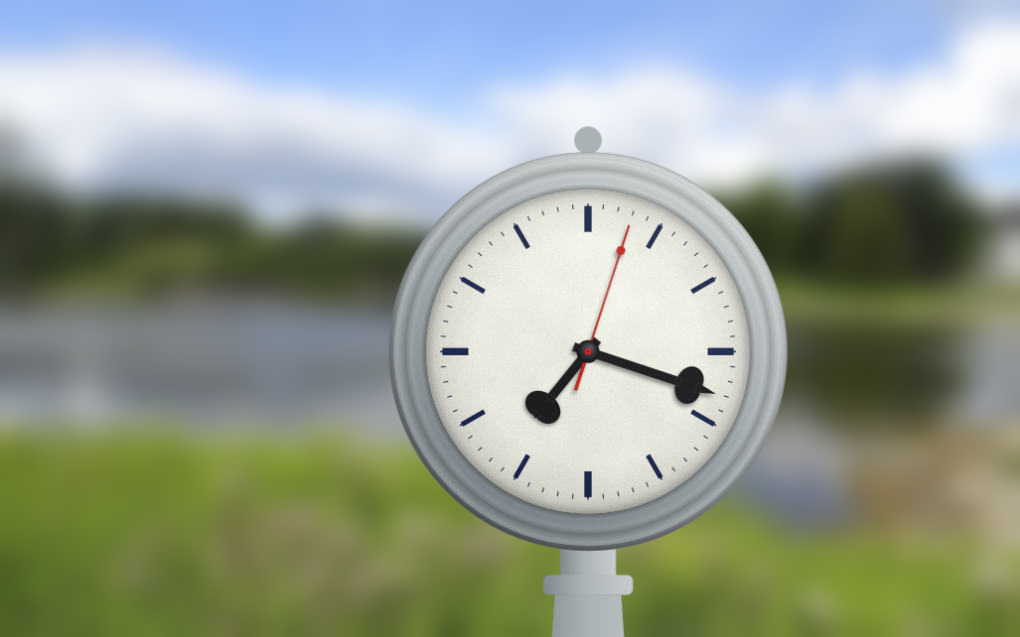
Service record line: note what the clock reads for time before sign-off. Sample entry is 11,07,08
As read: 7,18,03
